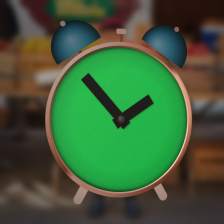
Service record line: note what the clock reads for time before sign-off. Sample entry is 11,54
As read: 1,53
